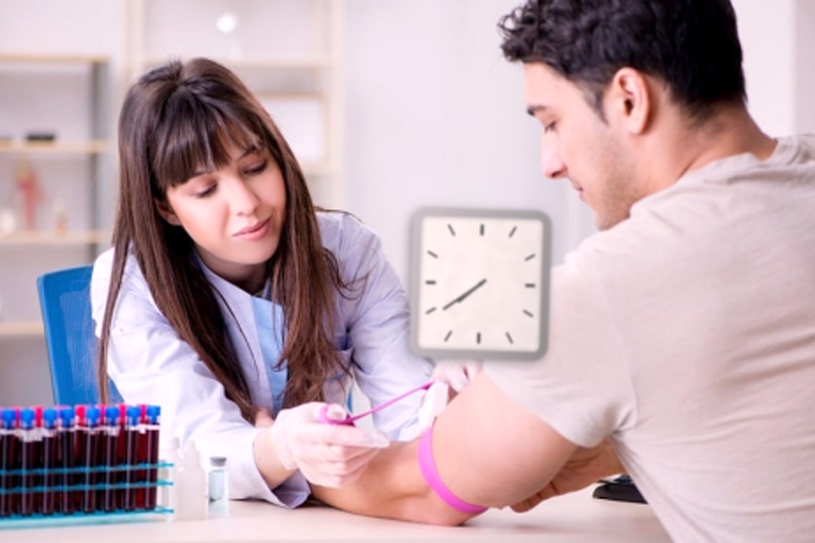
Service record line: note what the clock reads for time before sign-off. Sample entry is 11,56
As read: 7,39
